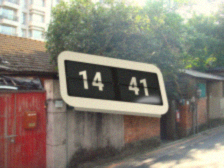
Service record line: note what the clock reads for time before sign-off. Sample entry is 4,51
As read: 14,41
